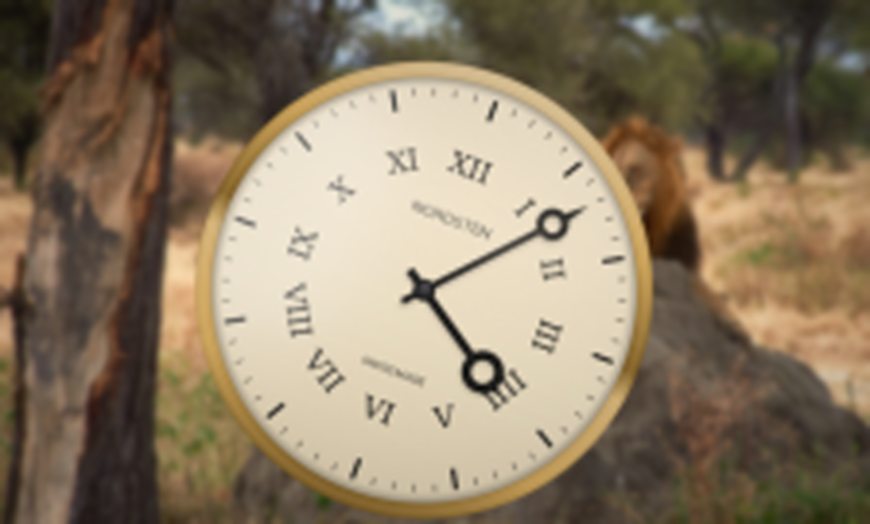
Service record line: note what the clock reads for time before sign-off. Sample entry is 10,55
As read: 4,07
